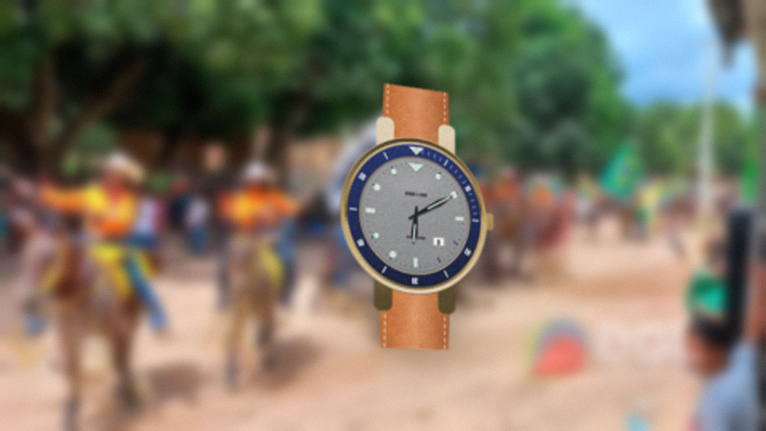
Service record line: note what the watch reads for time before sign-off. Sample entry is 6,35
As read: 6,10
